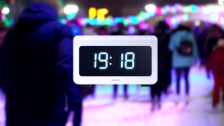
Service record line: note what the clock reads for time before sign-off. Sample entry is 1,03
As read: 19,18
